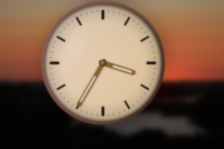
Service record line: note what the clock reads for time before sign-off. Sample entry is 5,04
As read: 3,35
